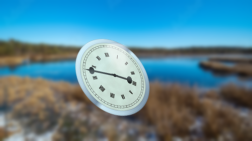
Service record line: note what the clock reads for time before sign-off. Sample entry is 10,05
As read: 3,48
